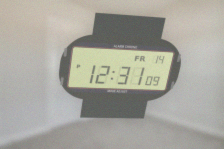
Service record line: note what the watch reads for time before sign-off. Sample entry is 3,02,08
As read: 12,31,09
